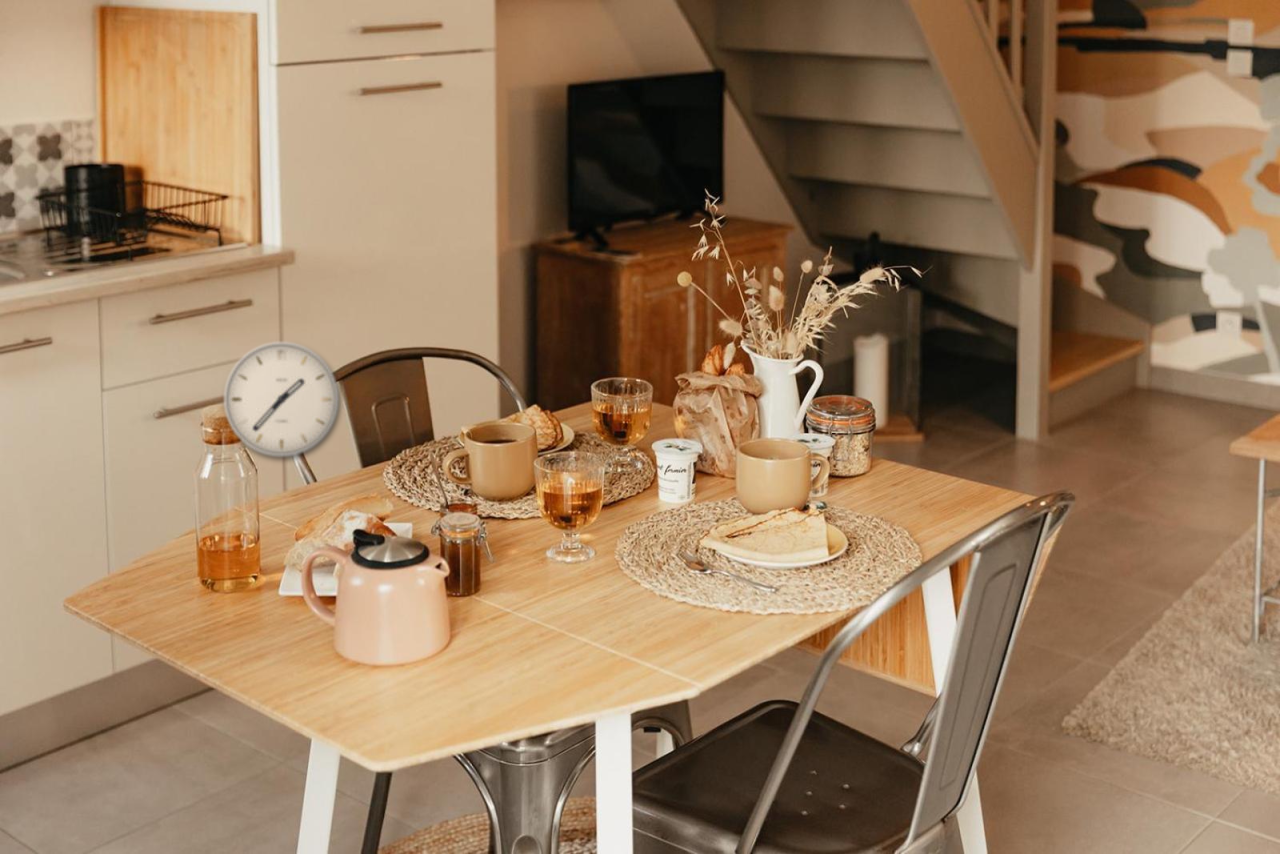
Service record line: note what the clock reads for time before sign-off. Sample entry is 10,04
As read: 1,37
